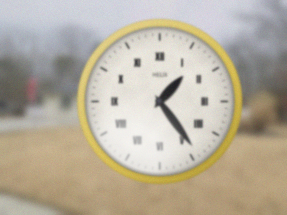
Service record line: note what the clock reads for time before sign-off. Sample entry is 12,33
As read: 1,24
